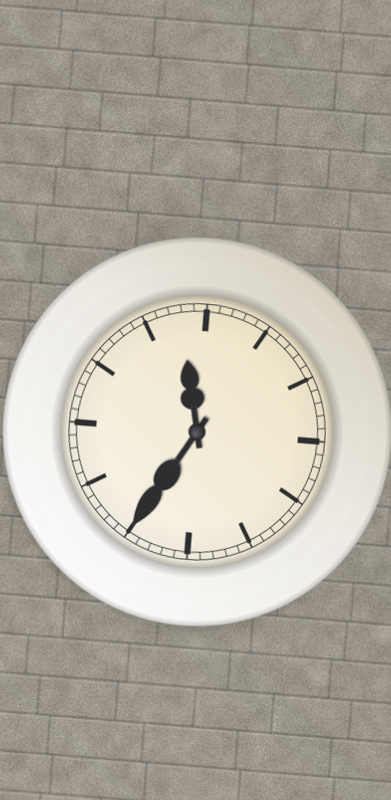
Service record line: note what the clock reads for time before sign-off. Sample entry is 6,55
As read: 11,35
